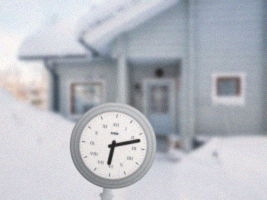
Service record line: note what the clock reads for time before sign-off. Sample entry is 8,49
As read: 6,12
